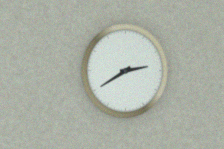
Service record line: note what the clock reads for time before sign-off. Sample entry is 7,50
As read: 2,40
